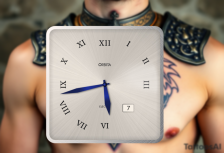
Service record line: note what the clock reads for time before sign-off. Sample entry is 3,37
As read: 5,43
